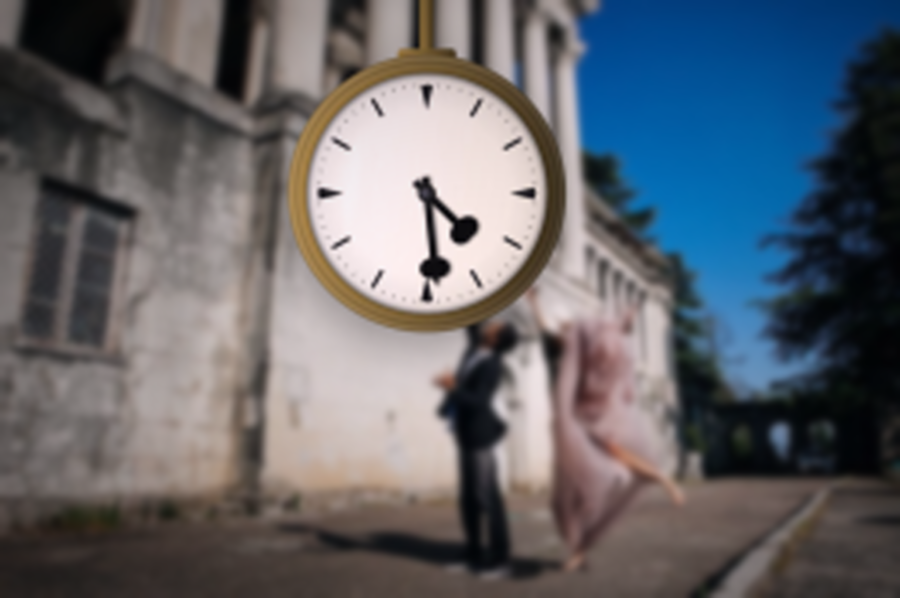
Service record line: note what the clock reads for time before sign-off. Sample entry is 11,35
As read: 4,29
